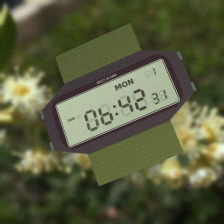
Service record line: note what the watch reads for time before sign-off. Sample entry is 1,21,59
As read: 6,42,31
